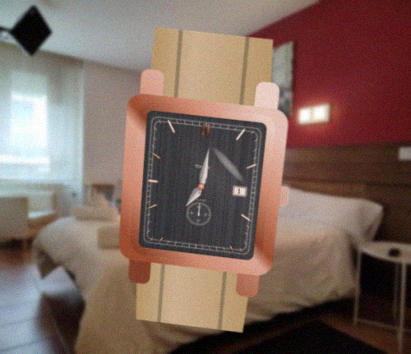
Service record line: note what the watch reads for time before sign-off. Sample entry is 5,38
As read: 7,01
